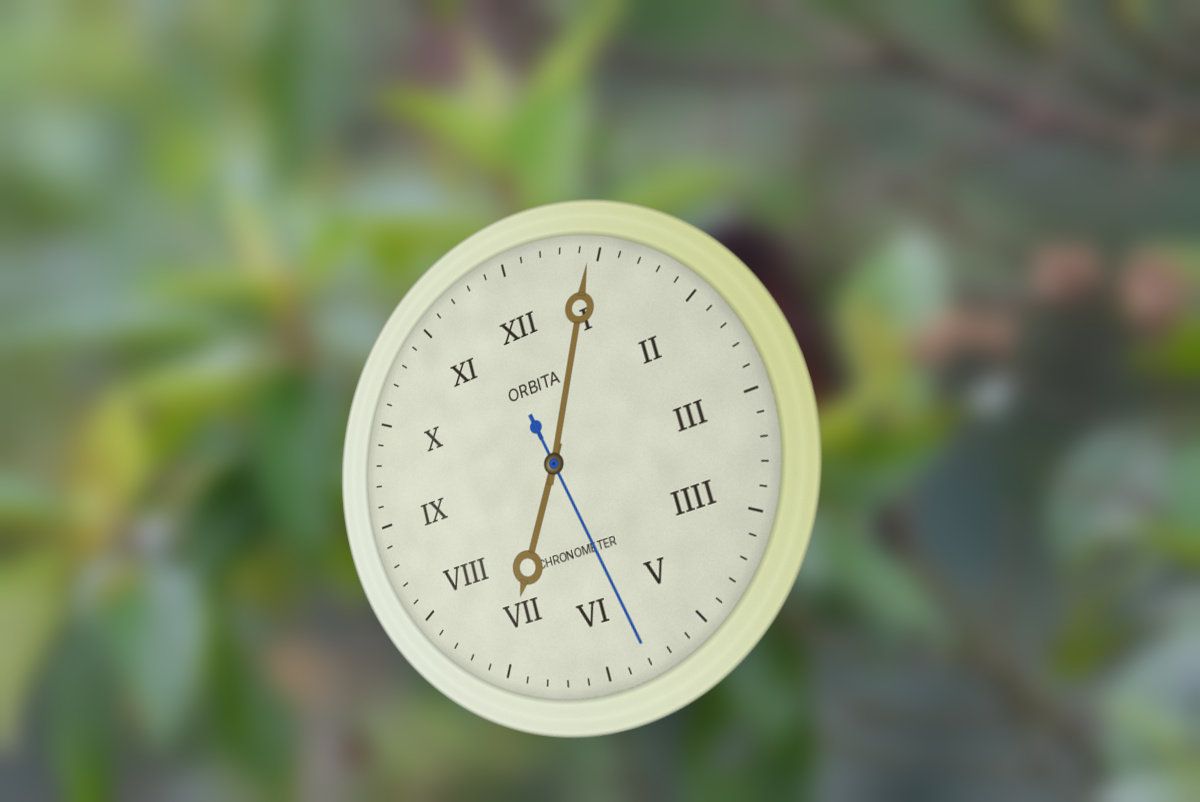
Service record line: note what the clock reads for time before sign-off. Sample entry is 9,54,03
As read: 7,04,28
